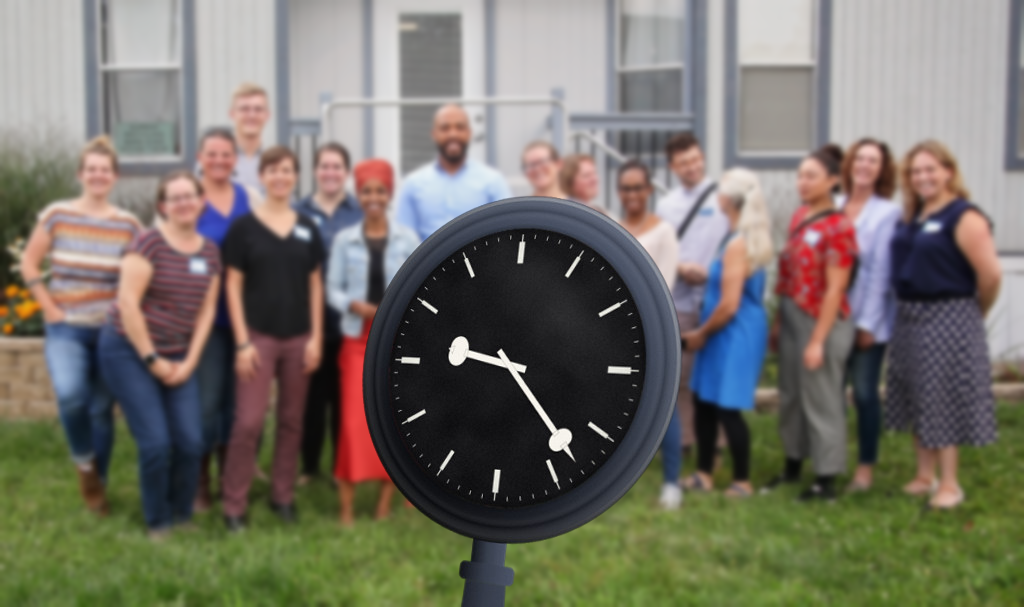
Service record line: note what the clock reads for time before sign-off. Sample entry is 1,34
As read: 9,23
